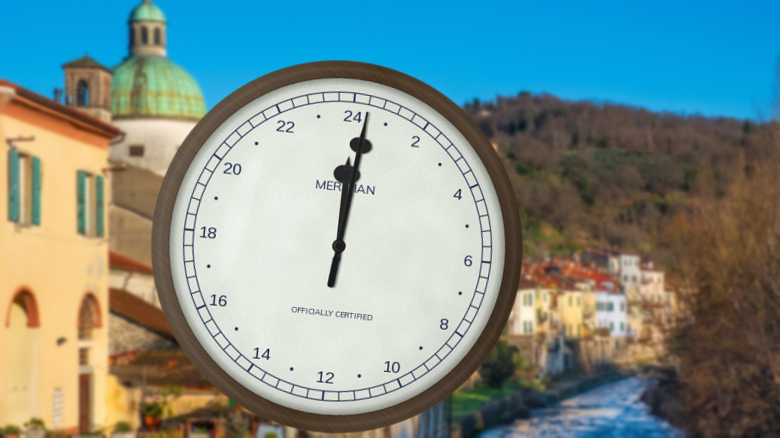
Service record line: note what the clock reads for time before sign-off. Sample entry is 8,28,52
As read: 0,01,01
